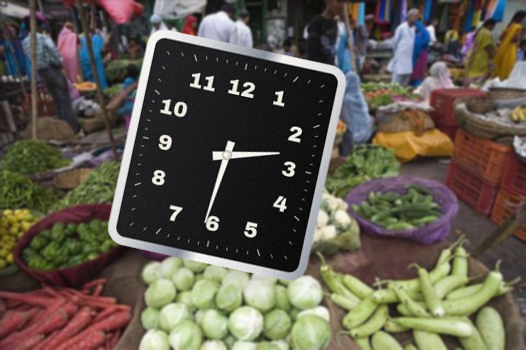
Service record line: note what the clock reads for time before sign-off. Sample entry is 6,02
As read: 2,31
